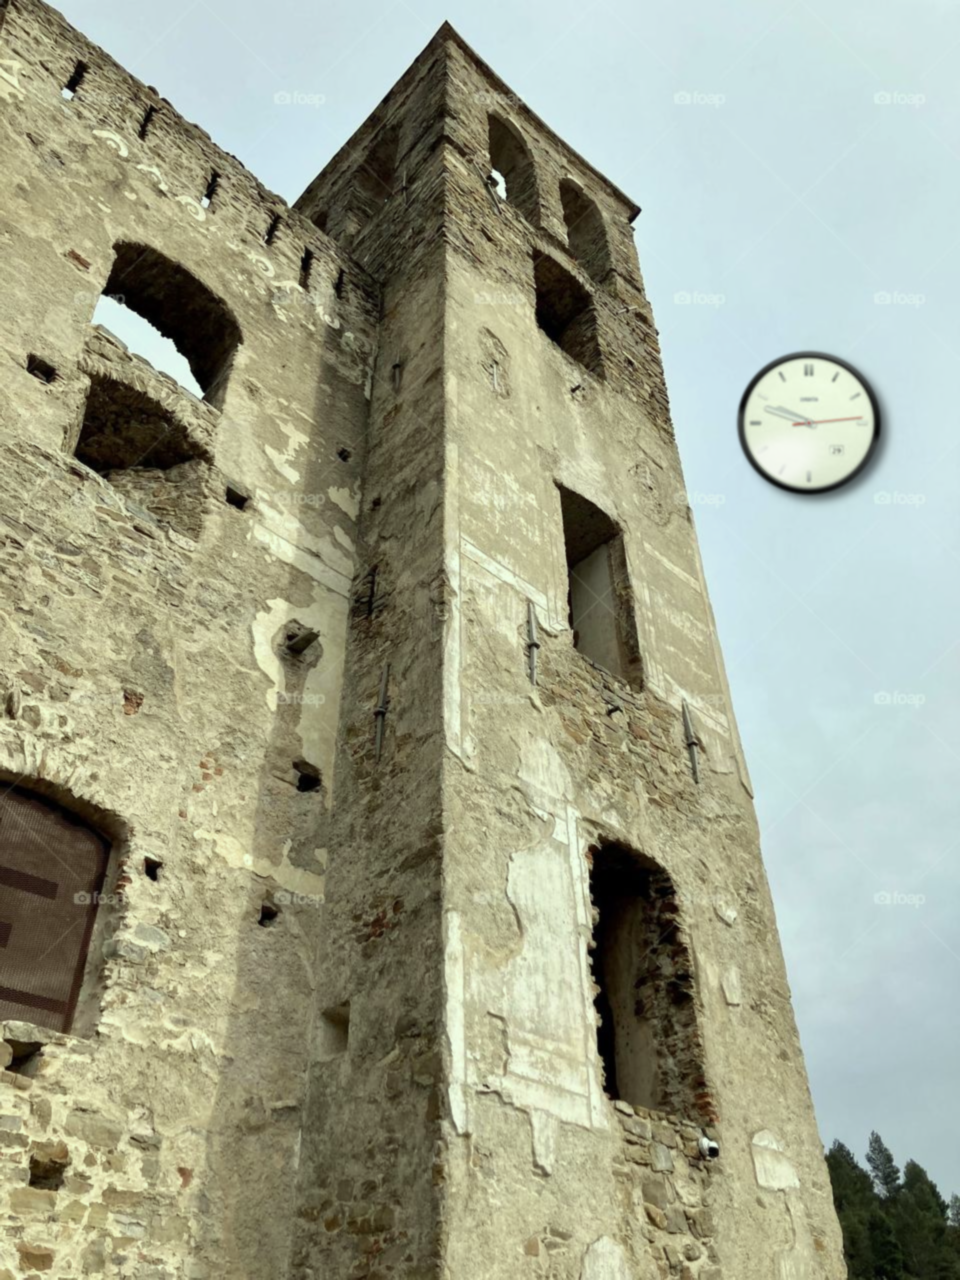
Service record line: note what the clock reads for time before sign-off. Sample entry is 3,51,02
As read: 9,48,14
